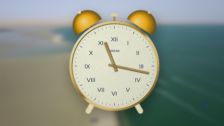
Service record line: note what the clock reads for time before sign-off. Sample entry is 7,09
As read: 11,17
